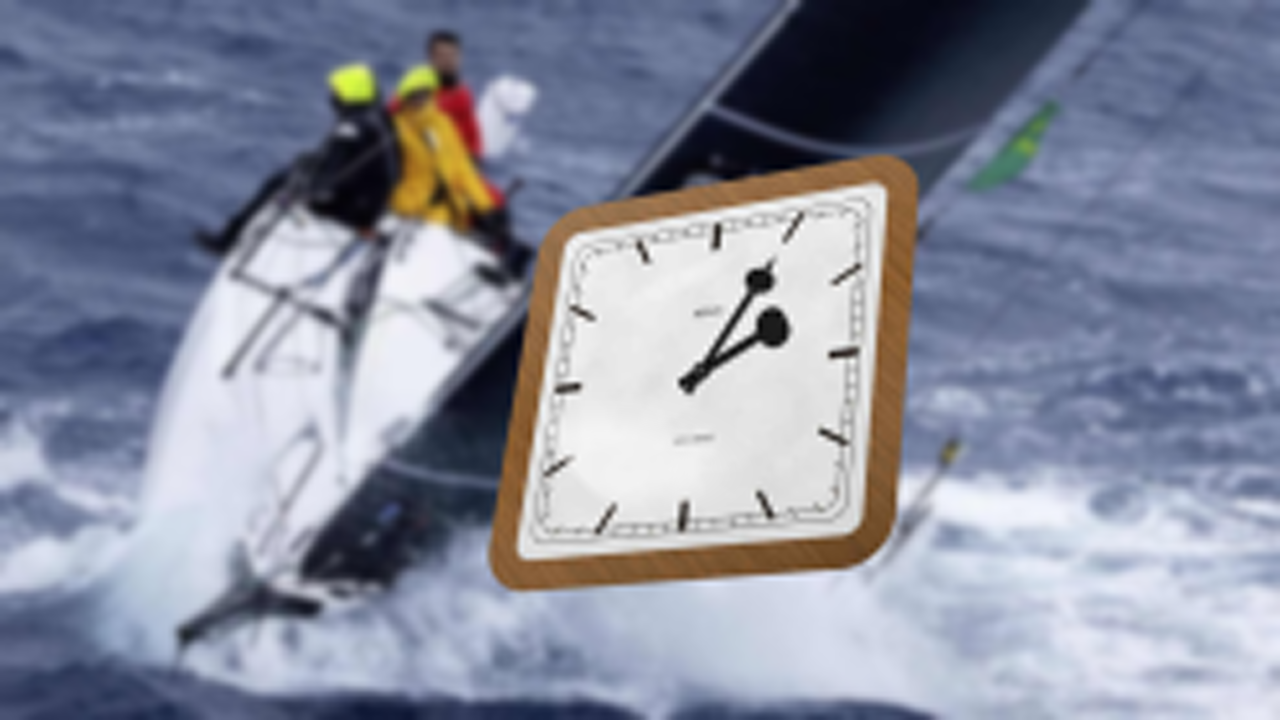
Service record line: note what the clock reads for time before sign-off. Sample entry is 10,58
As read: 2,05
